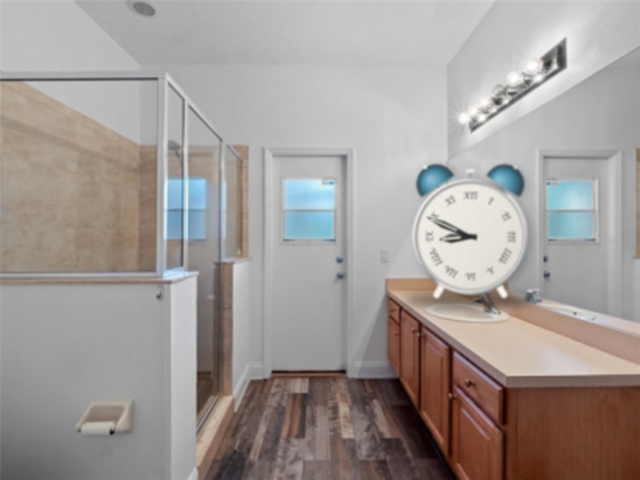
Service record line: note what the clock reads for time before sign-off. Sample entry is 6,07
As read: 8,49
